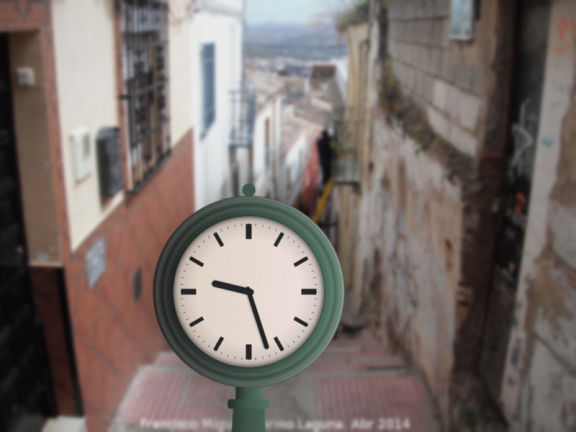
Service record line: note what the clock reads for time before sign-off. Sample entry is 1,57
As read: 9,27
